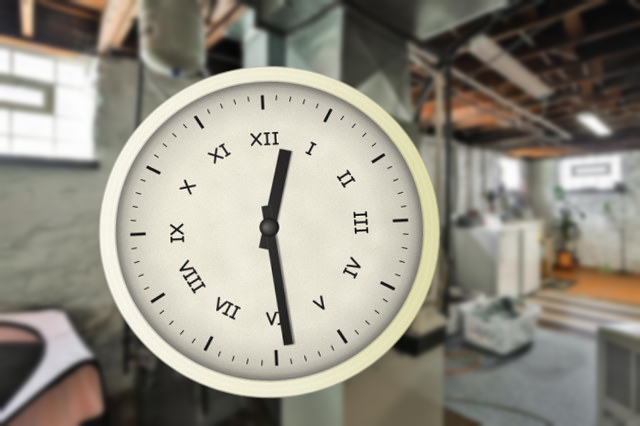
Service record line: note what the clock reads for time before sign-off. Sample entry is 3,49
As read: 12,29
